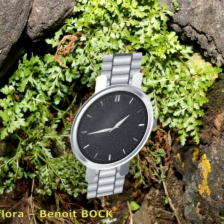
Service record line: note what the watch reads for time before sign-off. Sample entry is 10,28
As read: 1,44
